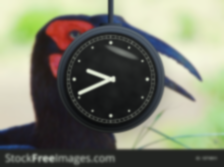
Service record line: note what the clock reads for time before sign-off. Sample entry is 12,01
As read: 9,41
